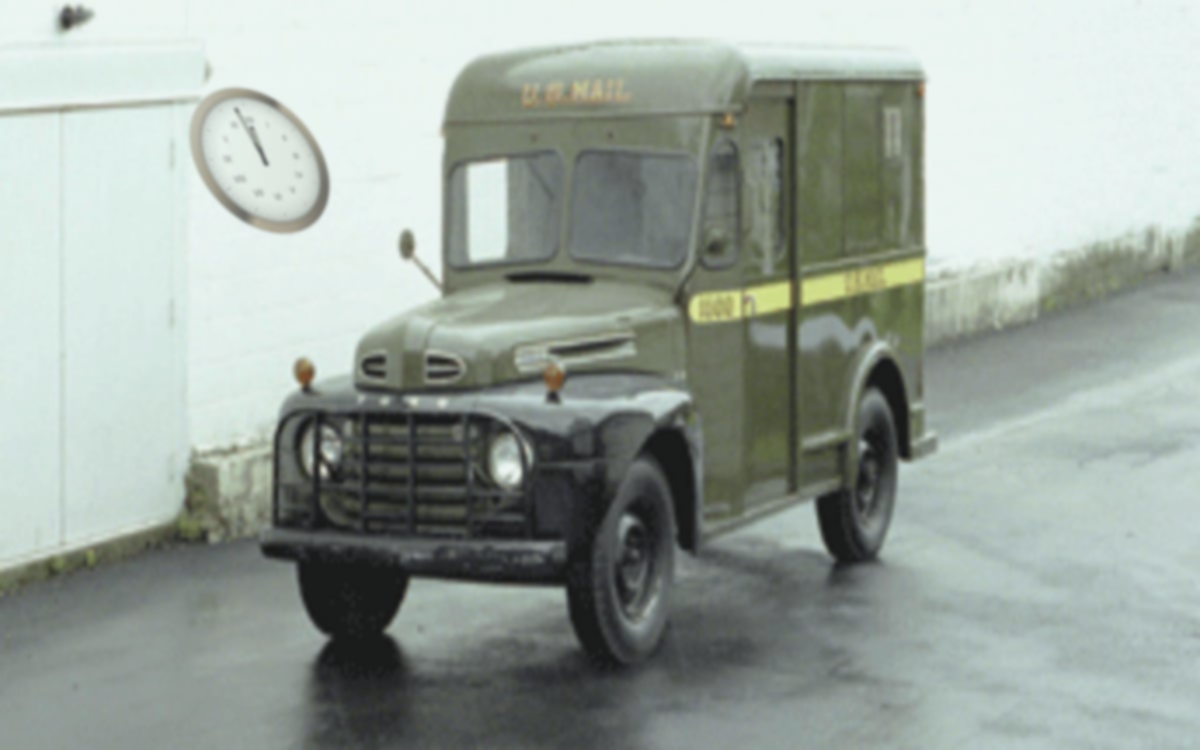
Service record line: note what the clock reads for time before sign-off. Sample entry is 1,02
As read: 11,58
